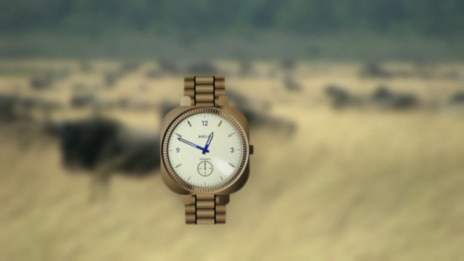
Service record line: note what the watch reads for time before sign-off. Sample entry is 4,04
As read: 12,49
